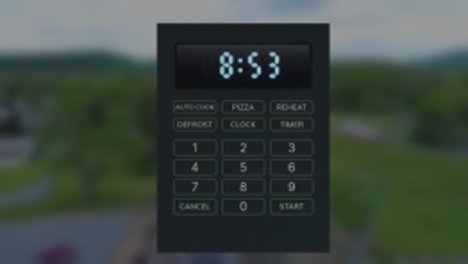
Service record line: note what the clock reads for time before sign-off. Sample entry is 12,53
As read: 8,53
